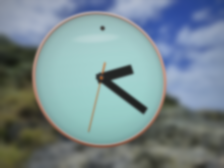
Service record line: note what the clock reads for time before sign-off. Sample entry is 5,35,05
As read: 2,20,32
